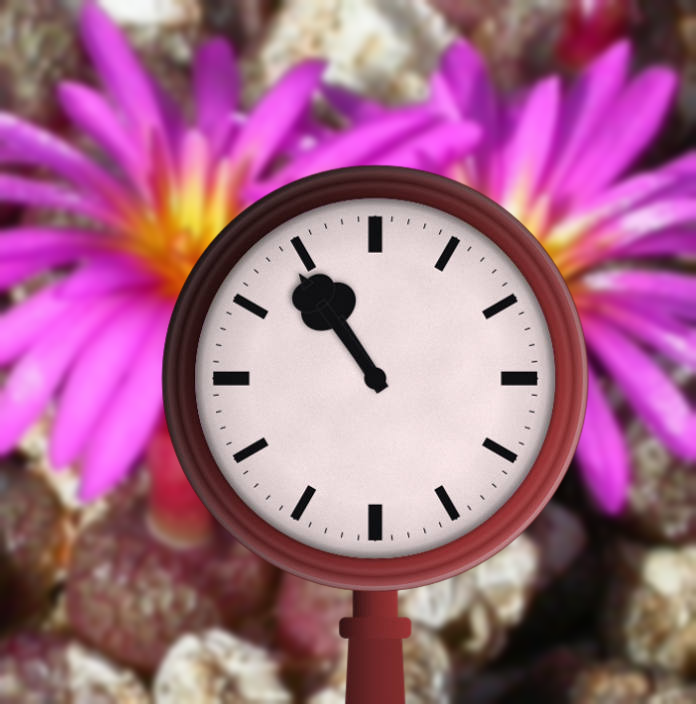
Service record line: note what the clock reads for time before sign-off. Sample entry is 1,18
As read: 10,54
